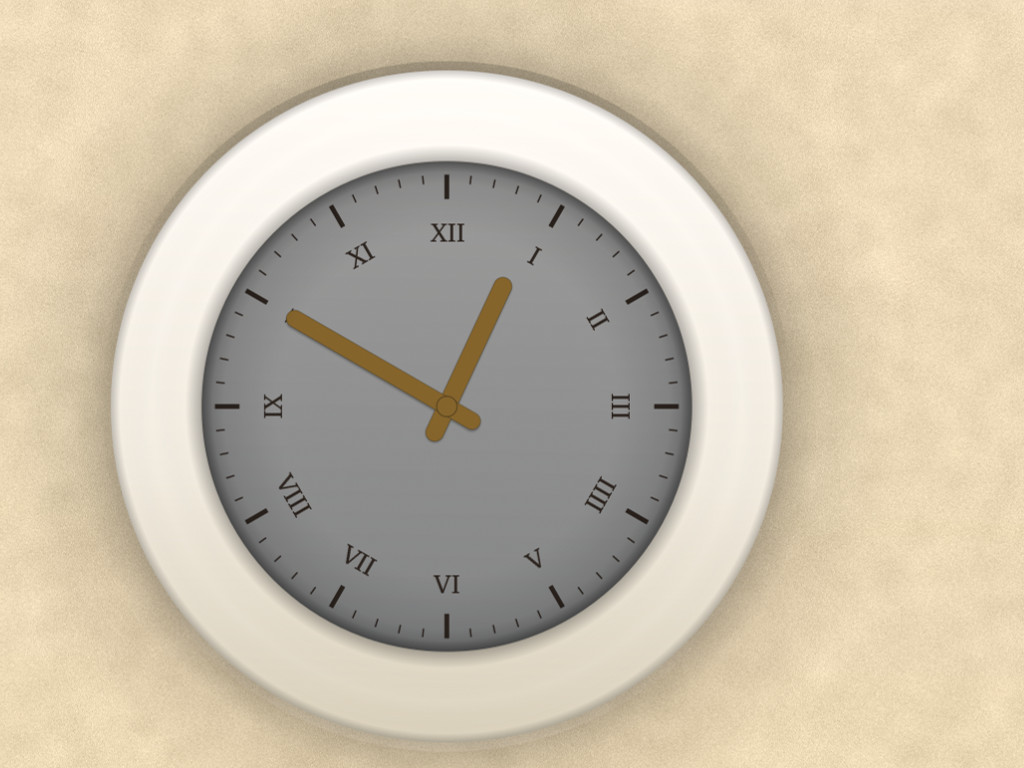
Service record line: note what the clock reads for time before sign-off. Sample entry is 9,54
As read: 12,50
